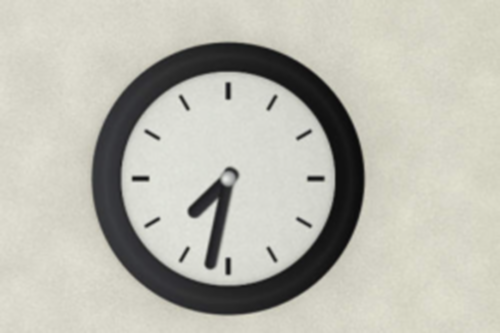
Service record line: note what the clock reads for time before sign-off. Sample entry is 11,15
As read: 7,32
